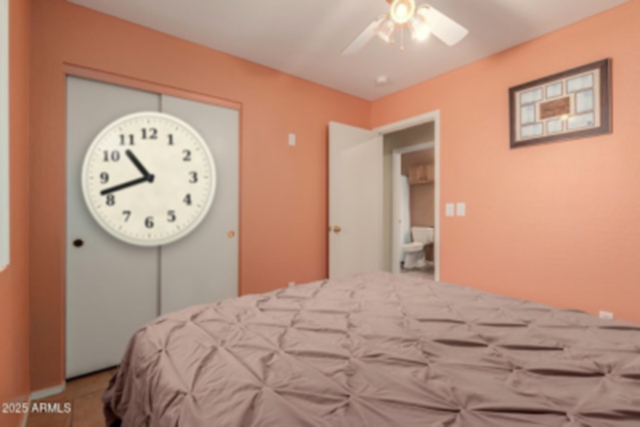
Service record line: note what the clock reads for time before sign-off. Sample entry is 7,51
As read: 10,42
